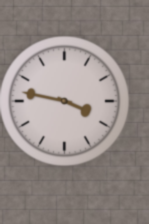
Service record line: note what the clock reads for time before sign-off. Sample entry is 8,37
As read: 3,47
